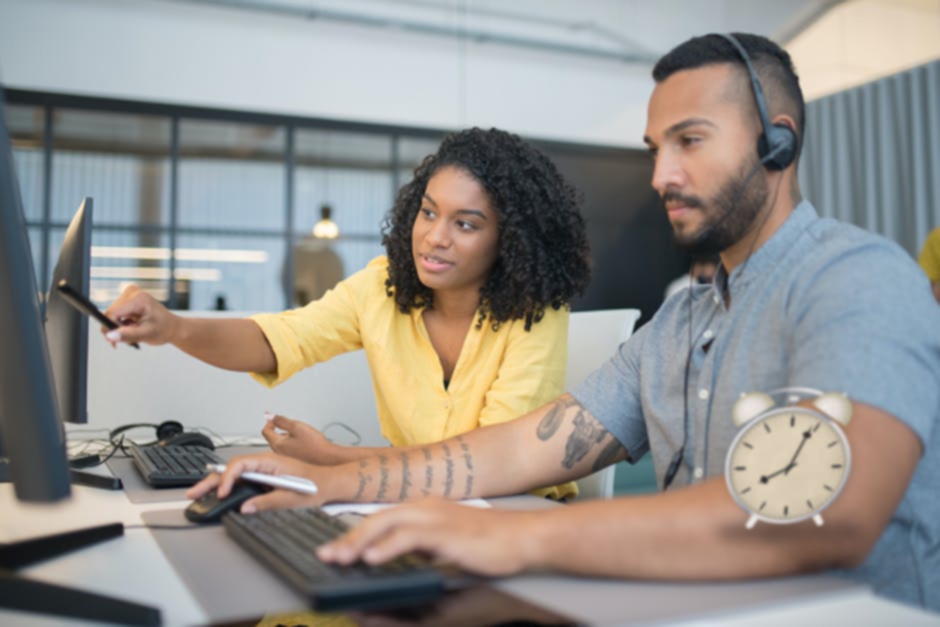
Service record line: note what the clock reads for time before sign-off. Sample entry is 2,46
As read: 8,04
